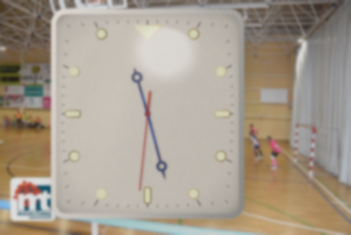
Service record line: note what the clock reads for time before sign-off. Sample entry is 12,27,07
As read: 11,27,31
